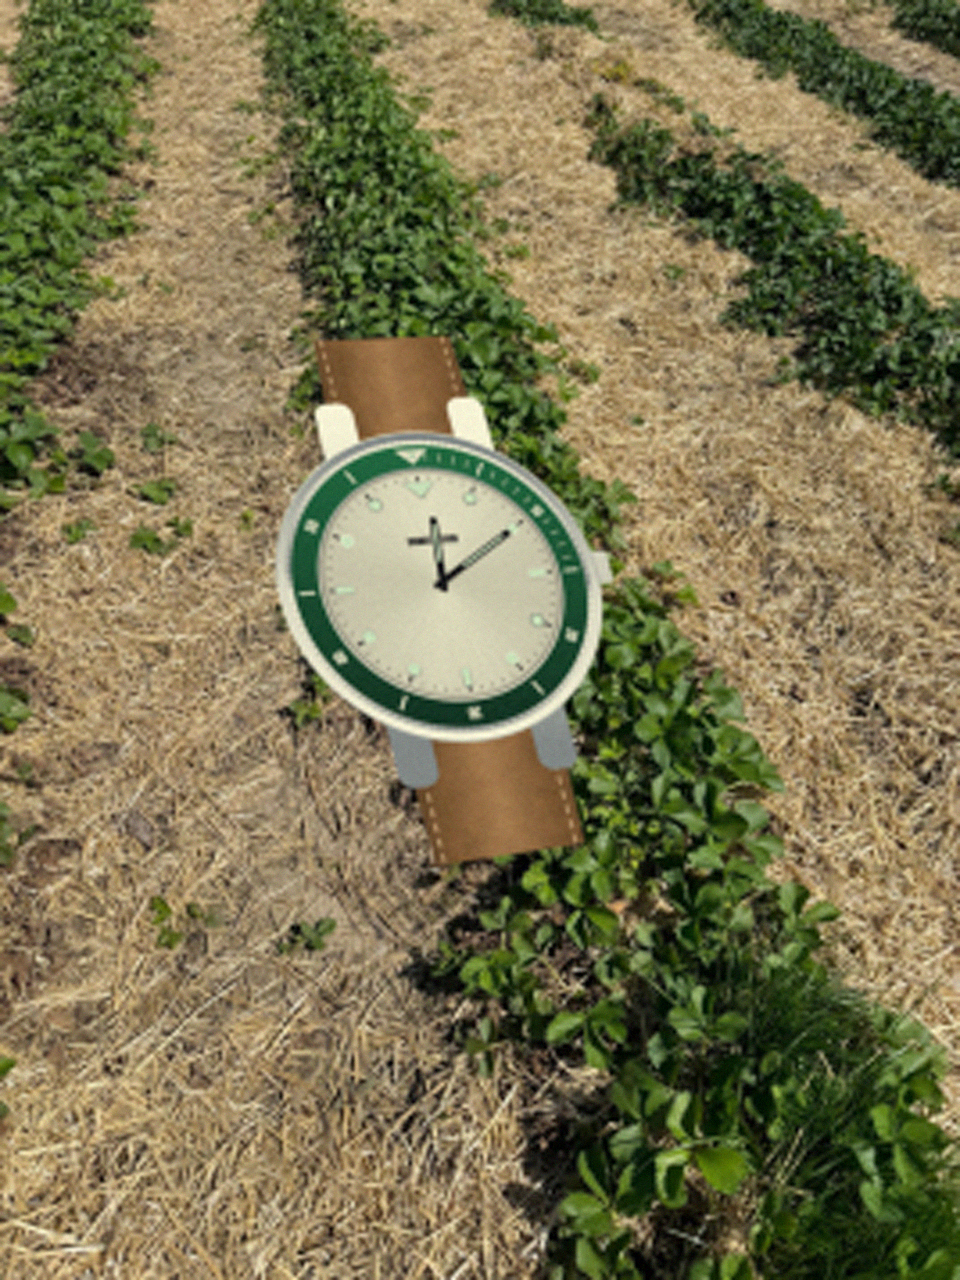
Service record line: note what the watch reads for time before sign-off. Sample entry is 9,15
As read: 12,10
